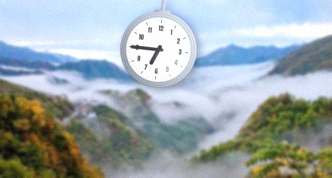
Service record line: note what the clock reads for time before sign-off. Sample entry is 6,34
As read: 6,45
